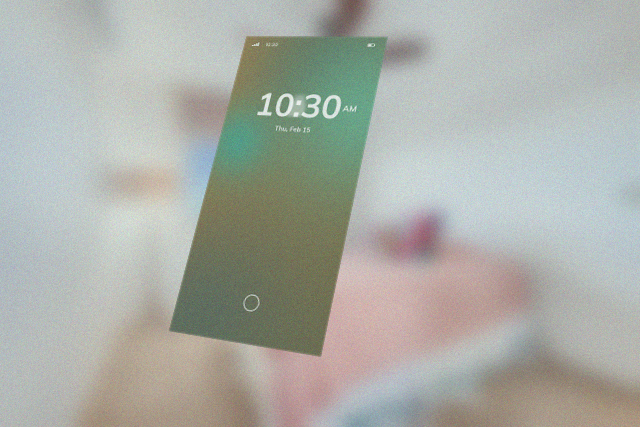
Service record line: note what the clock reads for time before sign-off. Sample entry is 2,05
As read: 10,30
